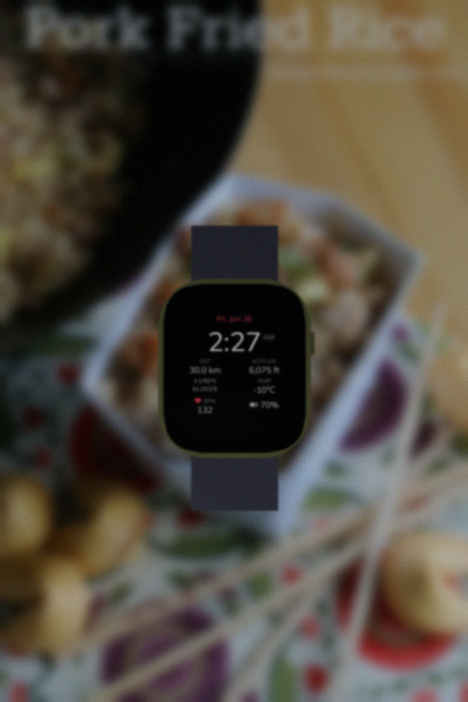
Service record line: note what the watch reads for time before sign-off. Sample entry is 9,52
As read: 2,27
